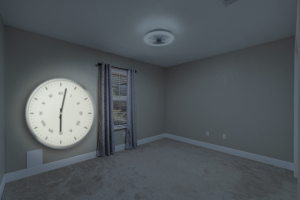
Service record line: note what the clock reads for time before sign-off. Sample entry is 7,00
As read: 6,02
